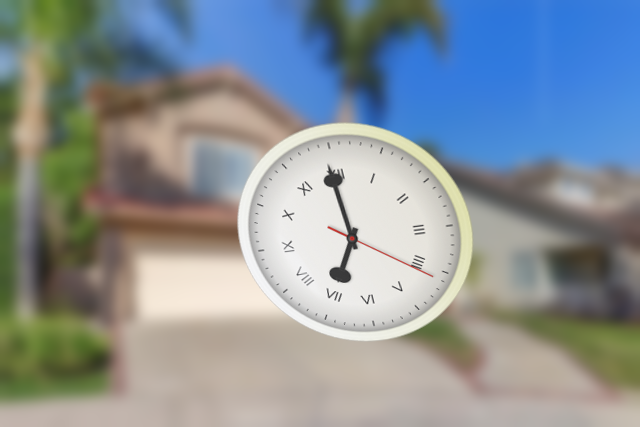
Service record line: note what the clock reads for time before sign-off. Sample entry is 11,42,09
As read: 6,59,21
